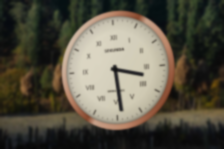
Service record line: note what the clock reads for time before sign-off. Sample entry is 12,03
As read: 3,29
